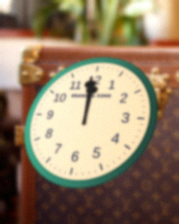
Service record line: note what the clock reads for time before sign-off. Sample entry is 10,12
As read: 11,59
